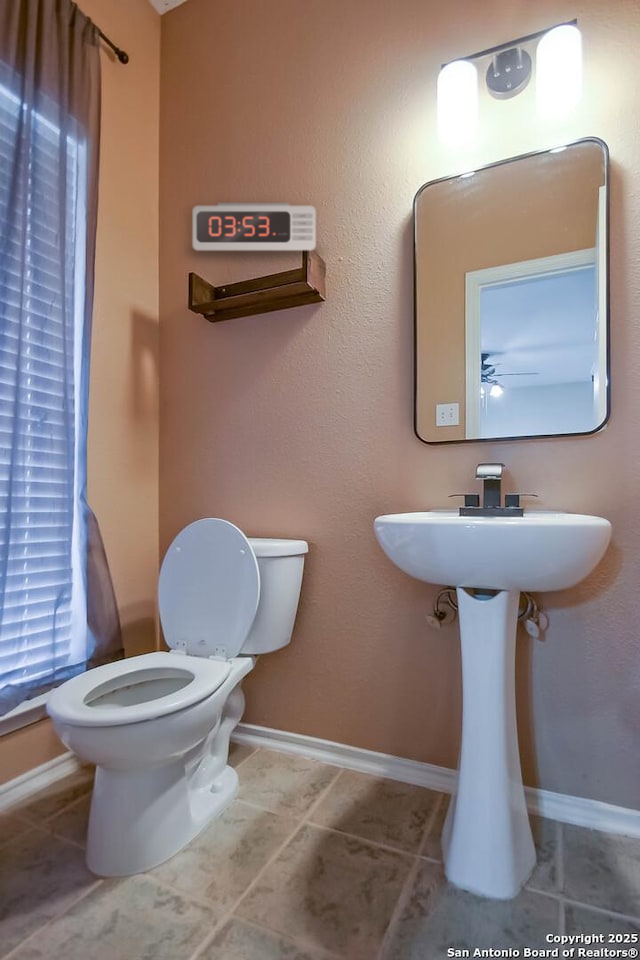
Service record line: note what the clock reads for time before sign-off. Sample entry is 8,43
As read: 3,53
